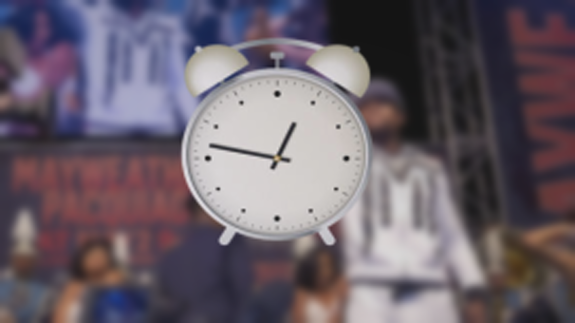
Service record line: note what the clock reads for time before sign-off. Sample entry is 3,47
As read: 12,47
